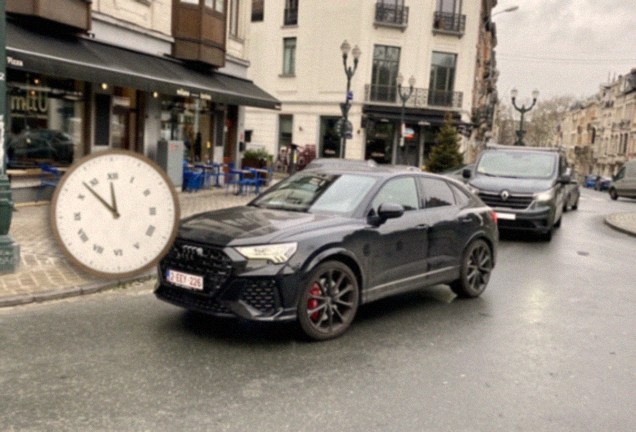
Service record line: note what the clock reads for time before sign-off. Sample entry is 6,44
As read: 11,53
